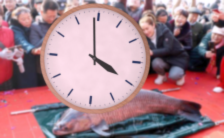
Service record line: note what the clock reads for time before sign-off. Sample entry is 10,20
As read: 3,59
